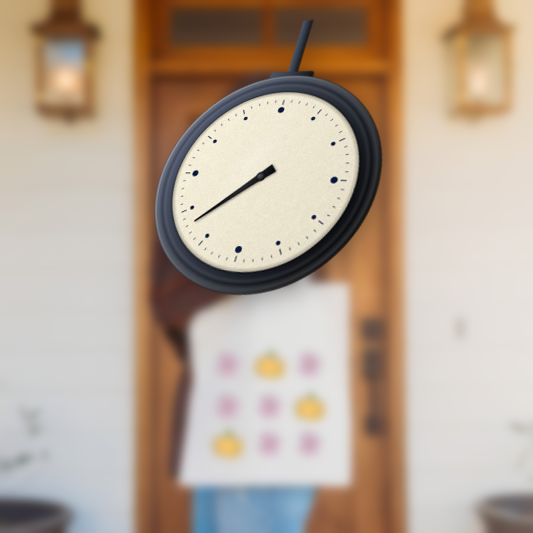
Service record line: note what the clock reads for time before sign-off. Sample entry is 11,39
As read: 7,38
